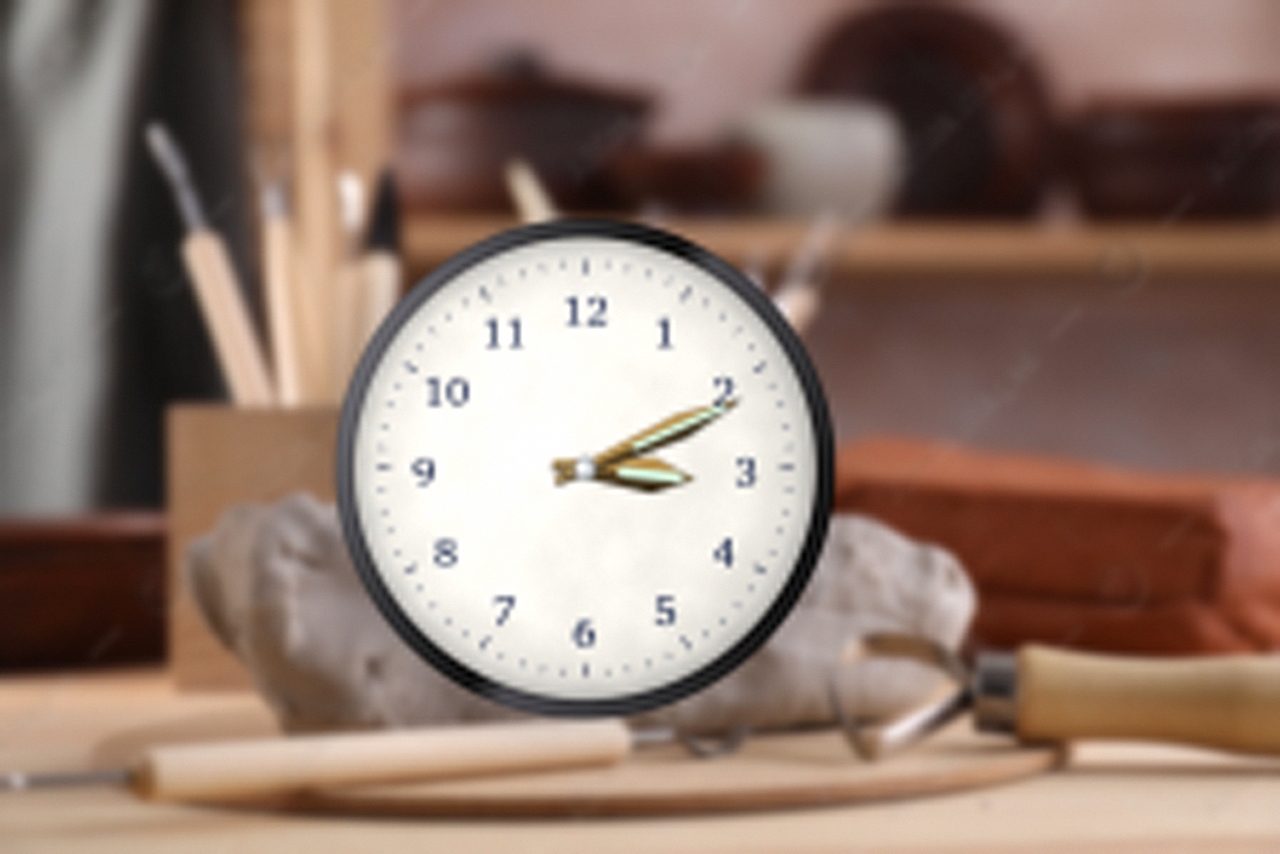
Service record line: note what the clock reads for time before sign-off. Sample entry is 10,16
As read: 3,11
